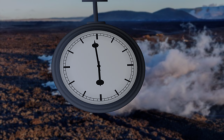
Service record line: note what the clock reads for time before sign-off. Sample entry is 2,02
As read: 5,59
